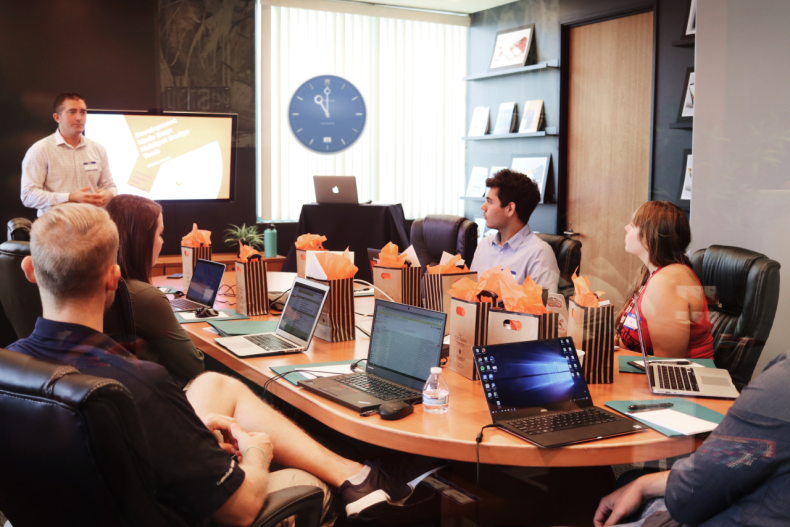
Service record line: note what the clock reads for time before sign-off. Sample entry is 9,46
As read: 11,00
